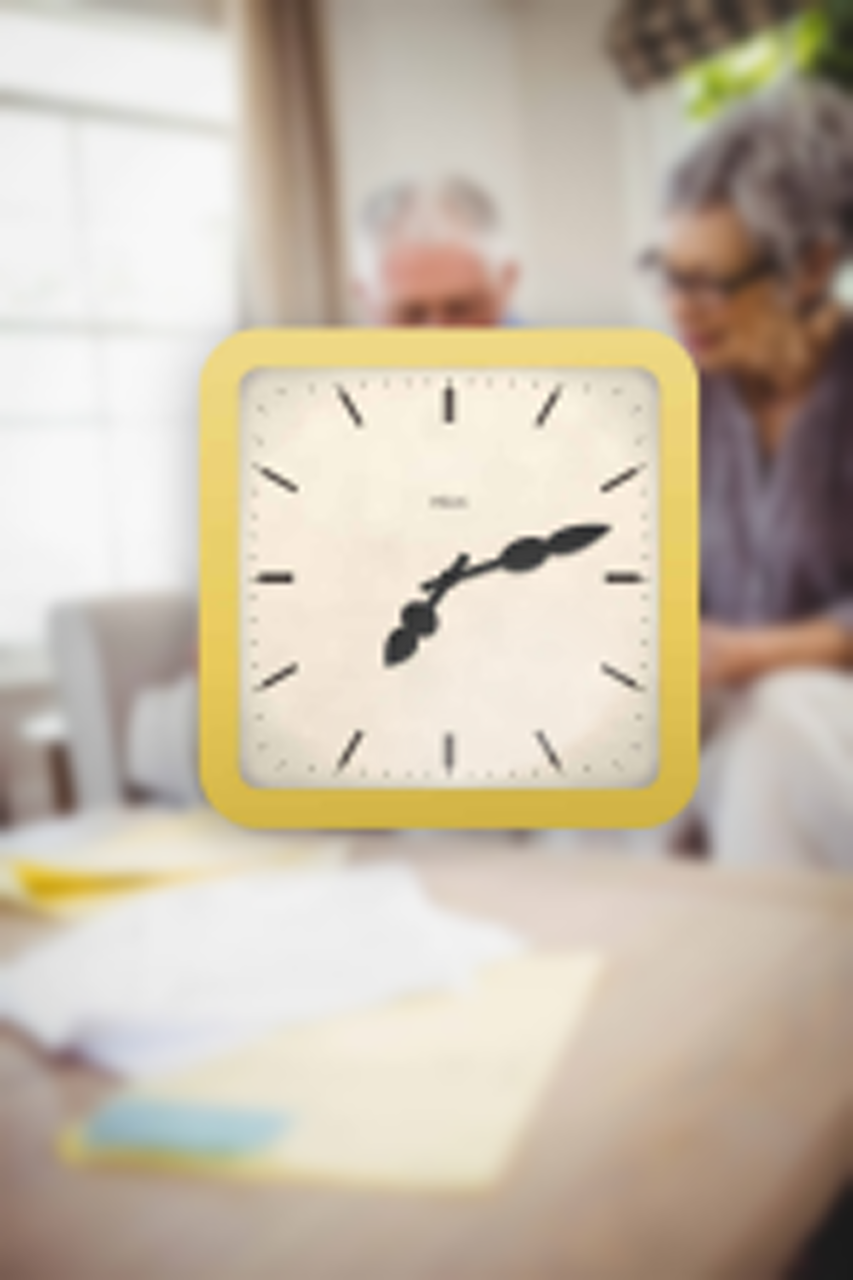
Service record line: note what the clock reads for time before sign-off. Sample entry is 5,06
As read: 7,12
